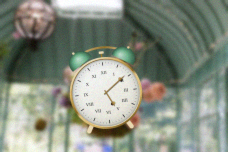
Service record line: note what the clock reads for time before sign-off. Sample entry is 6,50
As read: 5,09
